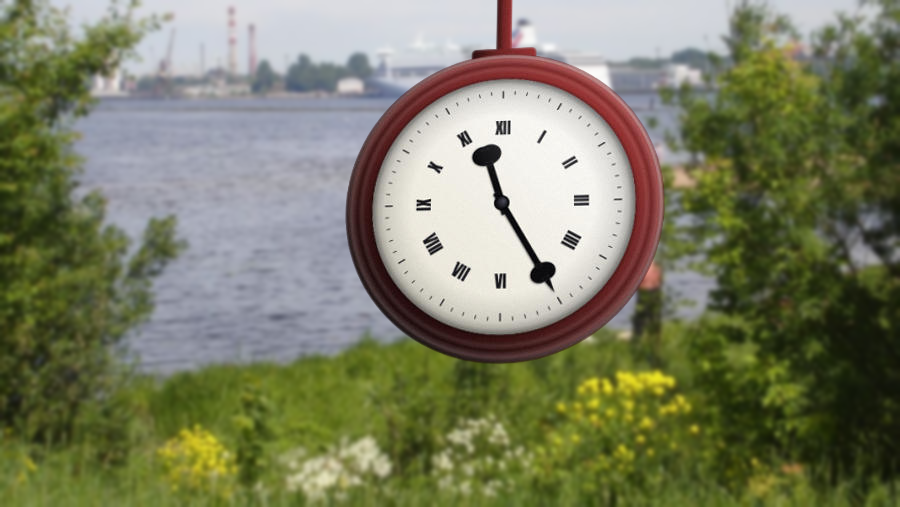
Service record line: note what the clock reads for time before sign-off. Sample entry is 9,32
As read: 11,25
